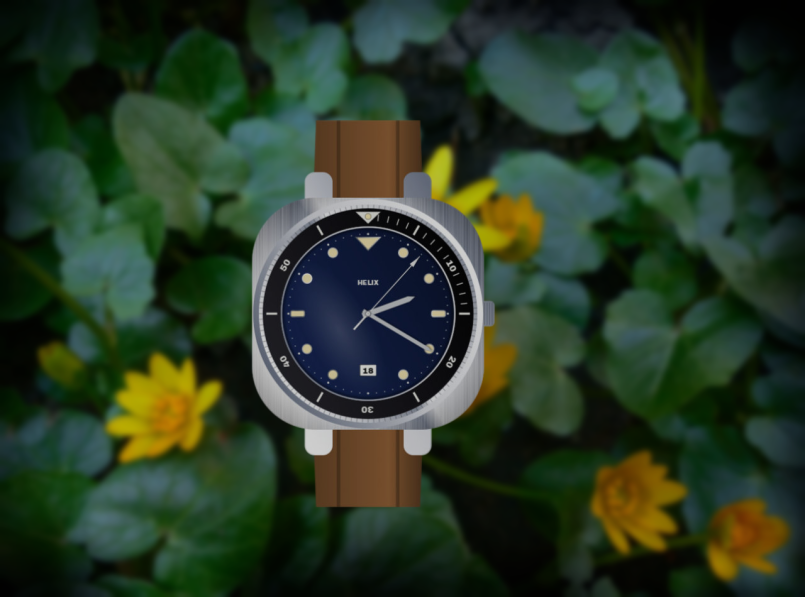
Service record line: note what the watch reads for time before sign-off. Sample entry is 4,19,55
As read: 2,20,07
